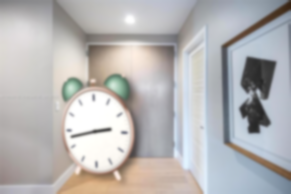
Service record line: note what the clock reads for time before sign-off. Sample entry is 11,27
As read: 2,43
